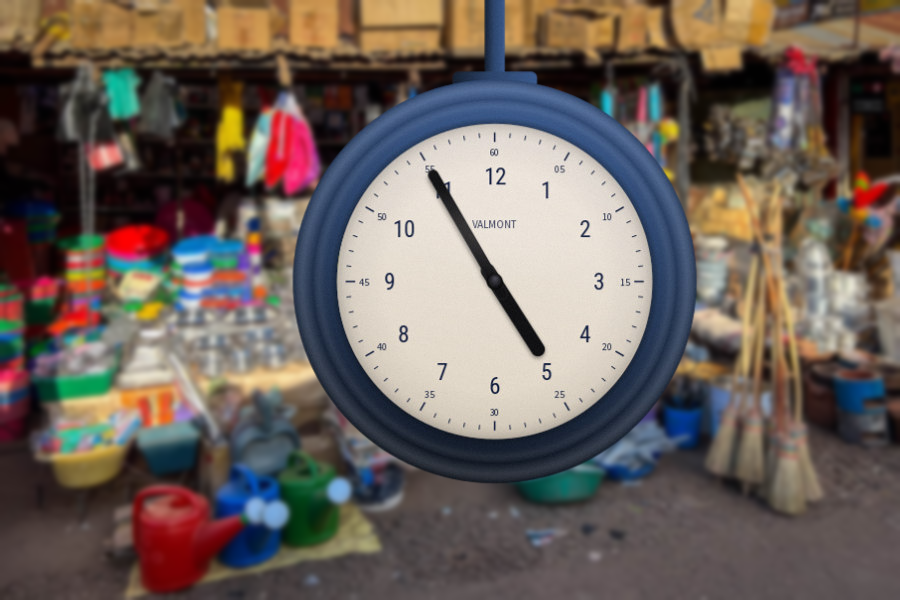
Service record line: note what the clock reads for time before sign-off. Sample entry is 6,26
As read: 4,55
